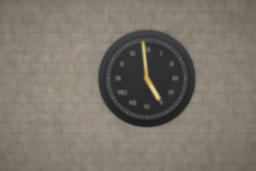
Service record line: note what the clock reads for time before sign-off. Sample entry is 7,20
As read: 4,59
